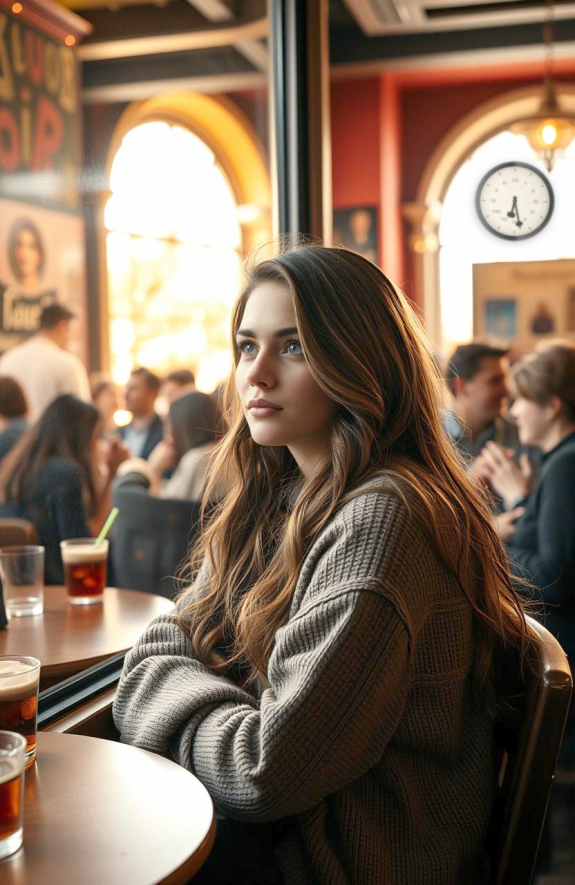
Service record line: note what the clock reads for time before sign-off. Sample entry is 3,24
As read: 6,28
